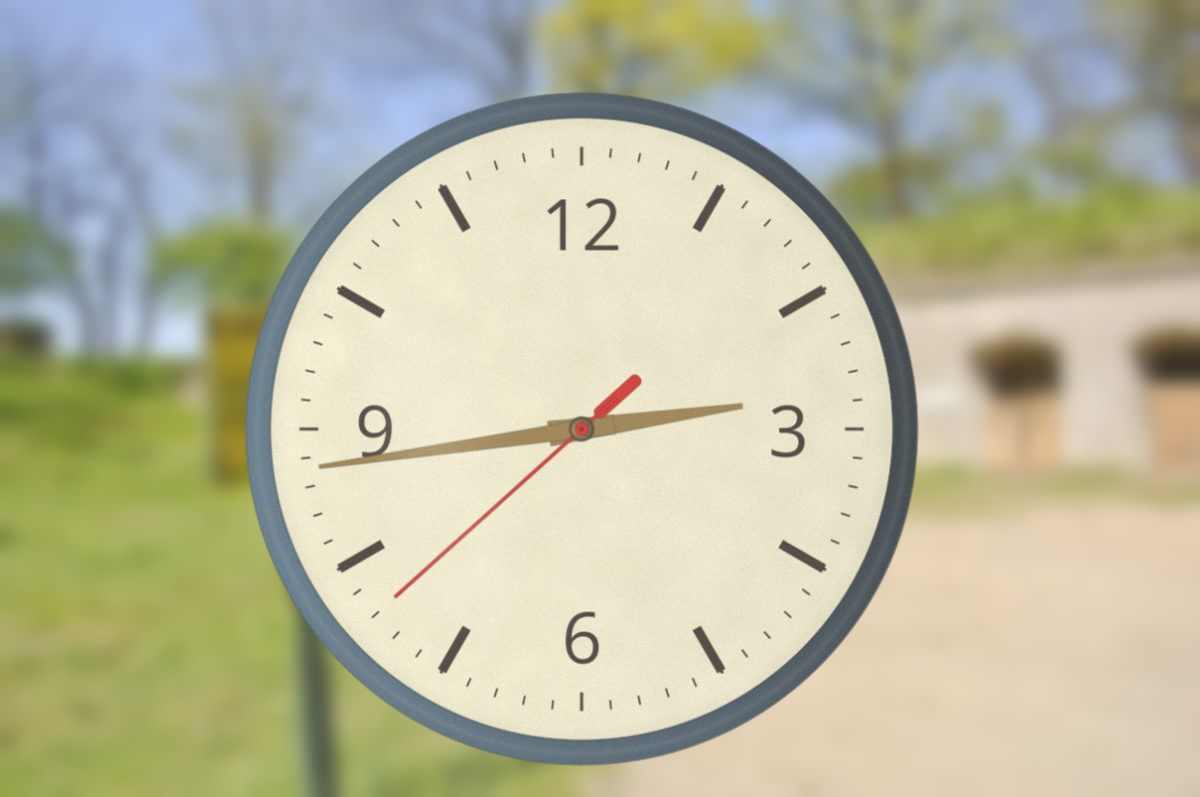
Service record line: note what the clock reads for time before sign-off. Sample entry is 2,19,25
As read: 2,43,38
